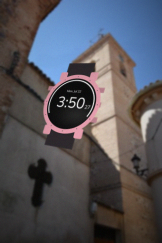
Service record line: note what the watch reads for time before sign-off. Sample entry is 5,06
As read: 3,50
